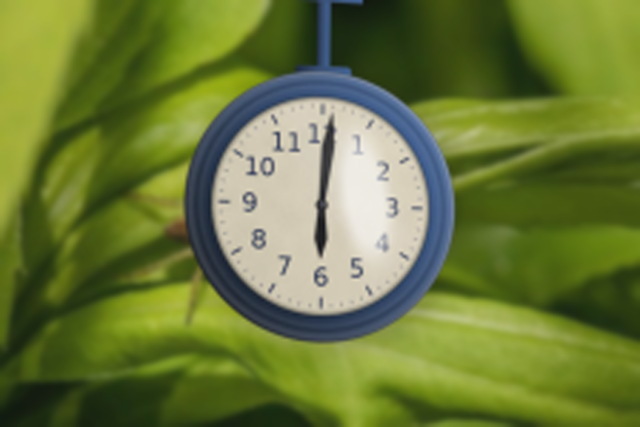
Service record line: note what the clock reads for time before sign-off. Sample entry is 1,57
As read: 6,01
